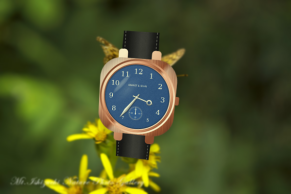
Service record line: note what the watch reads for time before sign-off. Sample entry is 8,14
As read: 3,36
